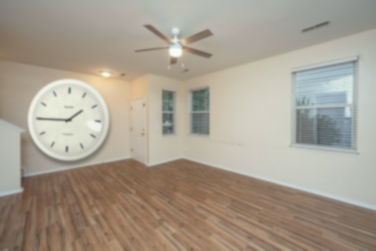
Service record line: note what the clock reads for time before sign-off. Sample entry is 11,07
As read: 1,45
